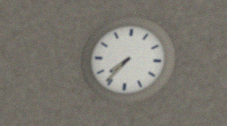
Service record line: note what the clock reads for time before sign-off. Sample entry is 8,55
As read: 7,36
